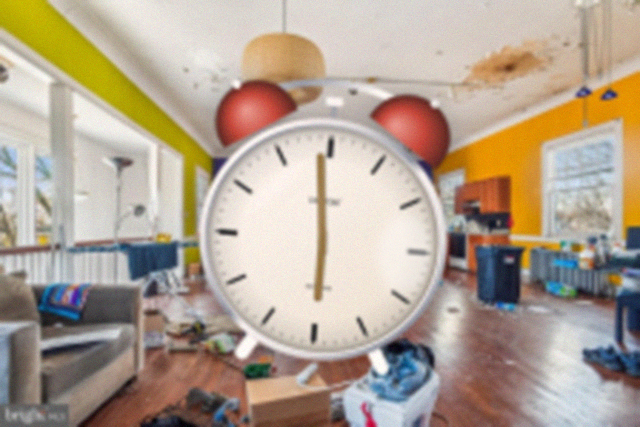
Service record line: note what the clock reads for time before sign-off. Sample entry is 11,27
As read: 5,59
